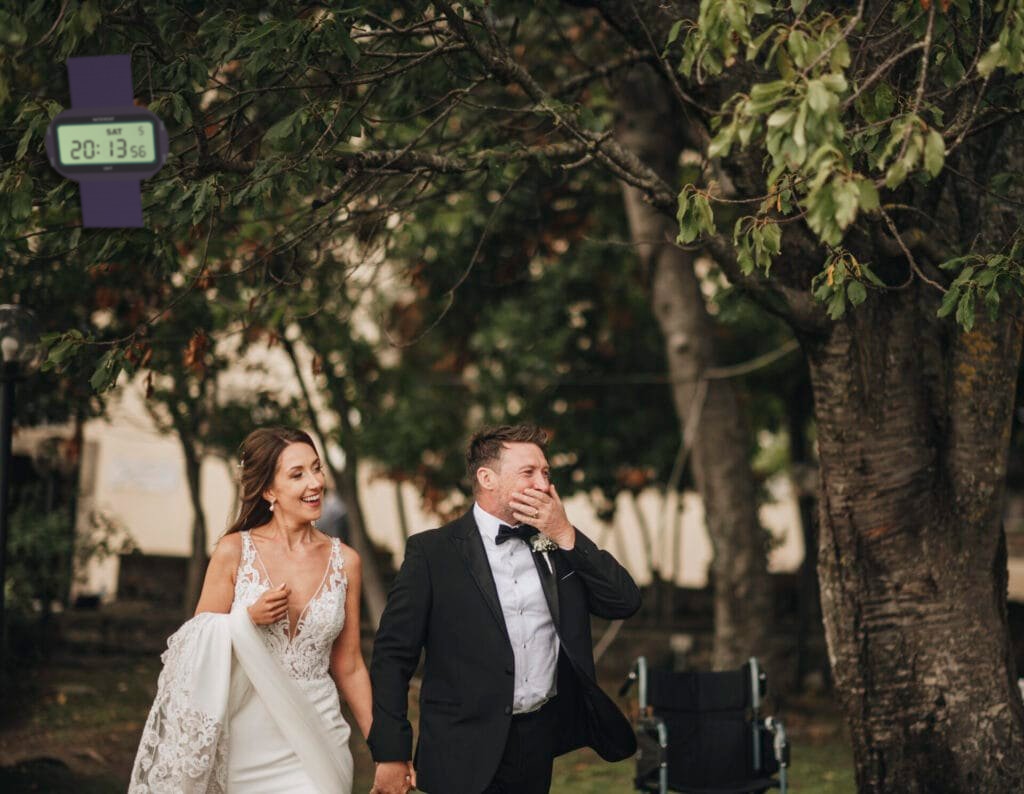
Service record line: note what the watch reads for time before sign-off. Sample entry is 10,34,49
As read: 20,13,56
